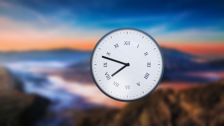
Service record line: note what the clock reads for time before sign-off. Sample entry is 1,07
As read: 7,48
